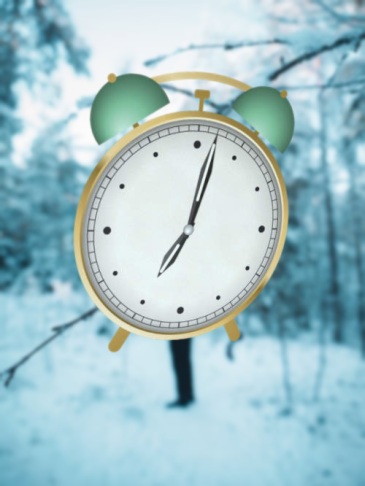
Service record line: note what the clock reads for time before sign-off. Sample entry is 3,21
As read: 7,02
